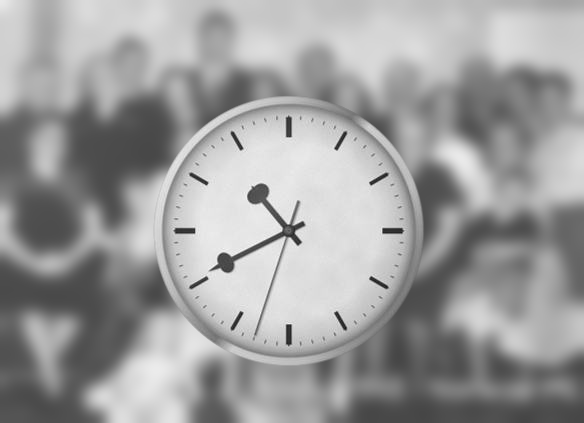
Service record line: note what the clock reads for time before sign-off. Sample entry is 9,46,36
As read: 10,40,33
